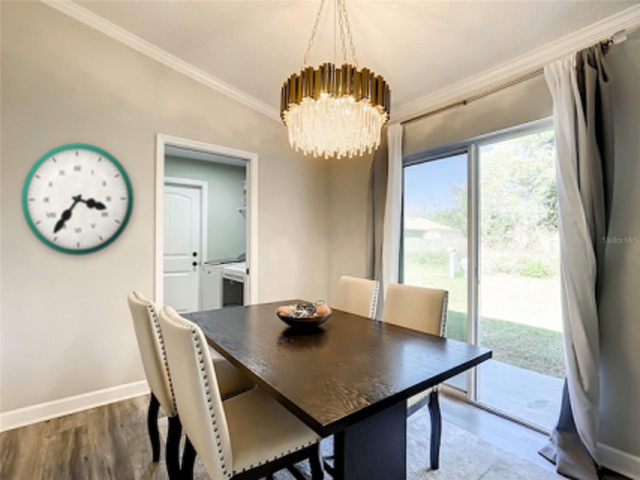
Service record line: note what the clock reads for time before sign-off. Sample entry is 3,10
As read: 3,36
